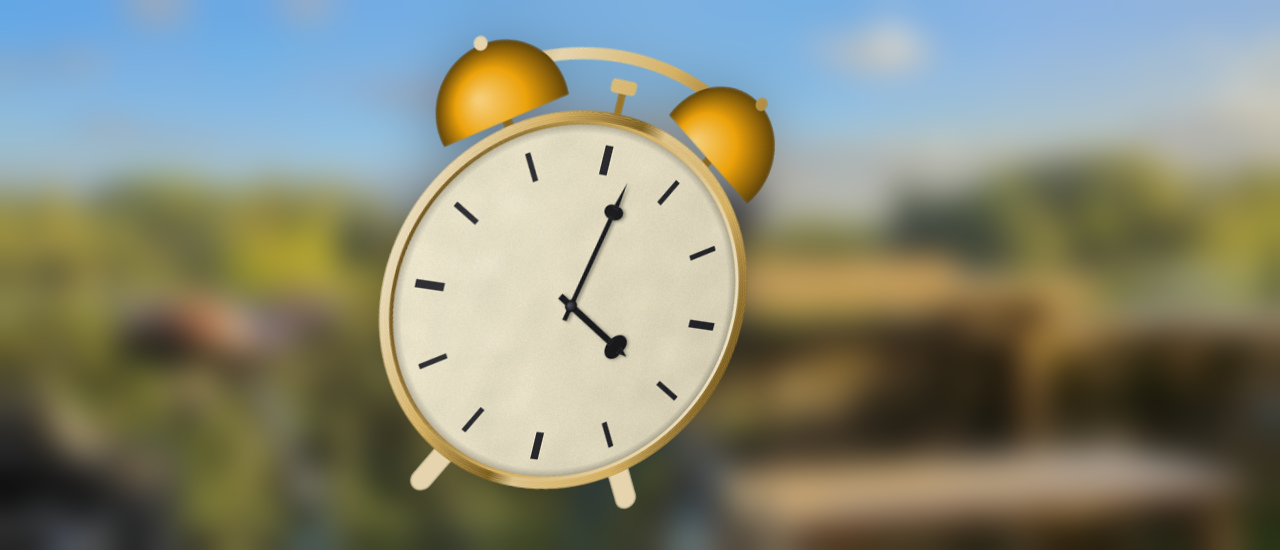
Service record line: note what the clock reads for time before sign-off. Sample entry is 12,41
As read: 4,02
